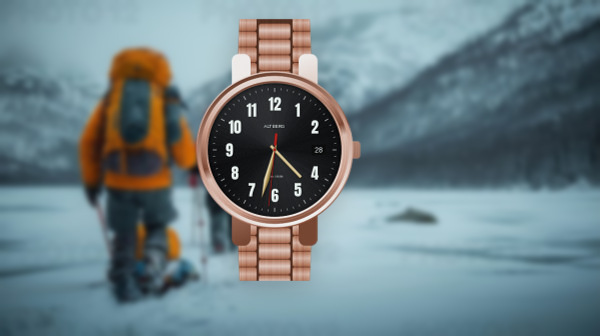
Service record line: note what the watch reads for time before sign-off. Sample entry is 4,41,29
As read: 4,32,31
